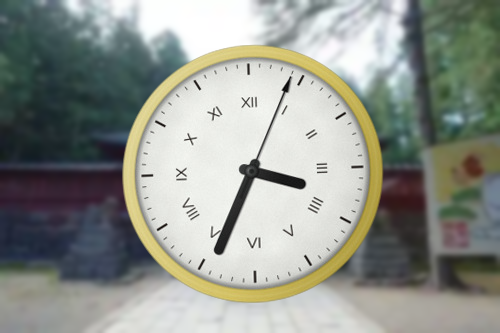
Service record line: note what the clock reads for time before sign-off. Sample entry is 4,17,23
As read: 3,34,04
